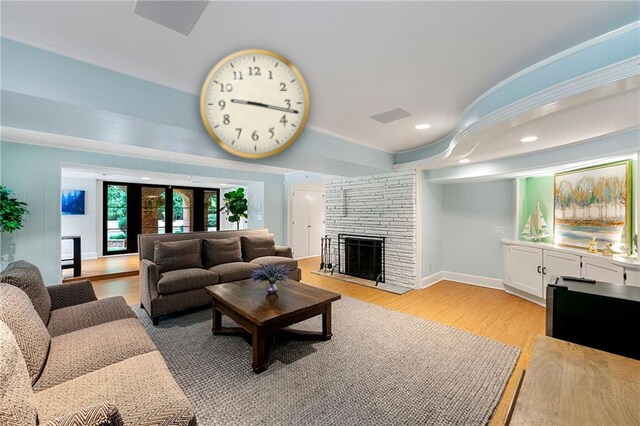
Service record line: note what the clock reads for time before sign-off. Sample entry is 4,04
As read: 9,17
